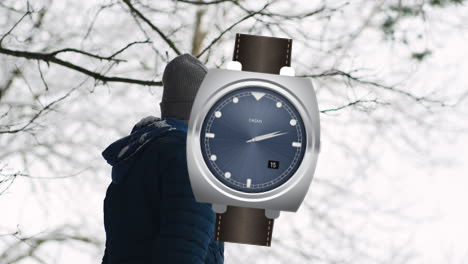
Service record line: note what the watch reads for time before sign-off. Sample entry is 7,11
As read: 2,12
